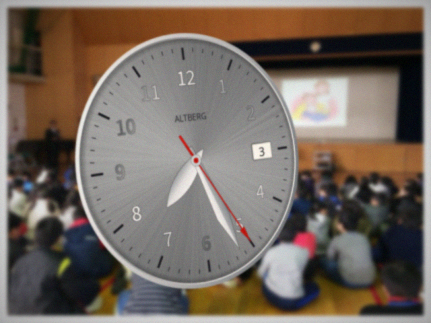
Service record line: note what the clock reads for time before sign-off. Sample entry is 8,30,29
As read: 7,26,25
